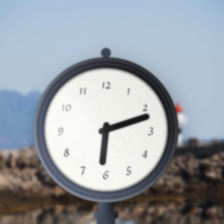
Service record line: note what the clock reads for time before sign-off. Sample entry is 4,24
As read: 6,12
